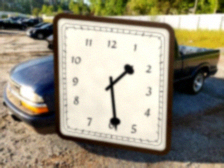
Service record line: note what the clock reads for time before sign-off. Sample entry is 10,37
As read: 1,29
